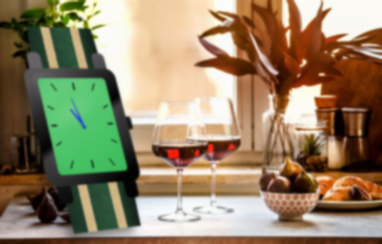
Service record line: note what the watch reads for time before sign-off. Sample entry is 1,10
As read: 10,58
